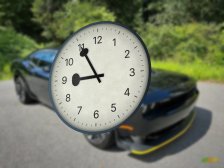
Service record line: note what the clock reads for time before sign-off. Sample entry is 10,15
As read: 8,55
